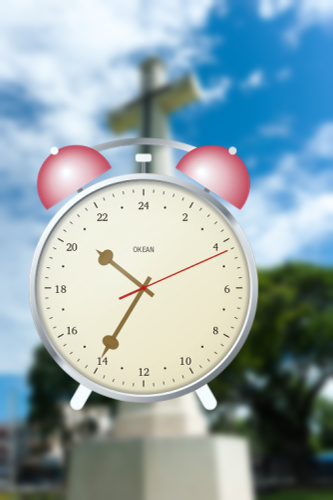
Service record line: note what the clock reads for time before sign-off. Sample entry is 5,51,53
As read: 20,35,11
